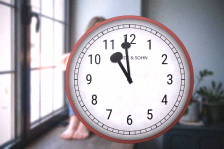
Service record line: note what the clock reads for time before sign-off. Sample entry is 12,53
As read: 10,59
